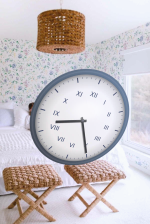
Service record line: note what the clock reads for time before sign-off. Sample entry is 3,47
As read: 8,25
